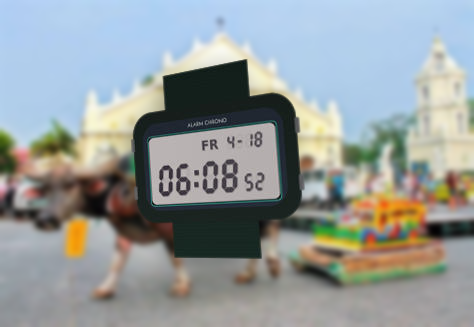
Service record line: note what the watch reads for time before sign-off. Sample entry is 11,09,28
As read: 6,08,52
